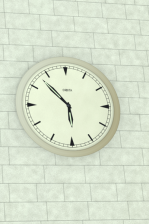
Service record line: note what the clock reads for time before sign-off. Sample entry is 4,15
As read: 5,53
